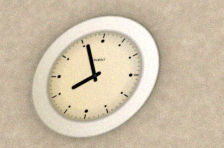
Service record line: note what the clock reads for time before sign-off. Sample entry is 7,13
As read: 7,56
